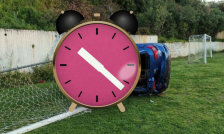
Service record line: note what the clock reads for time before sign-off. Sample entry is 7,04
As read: 10,22
